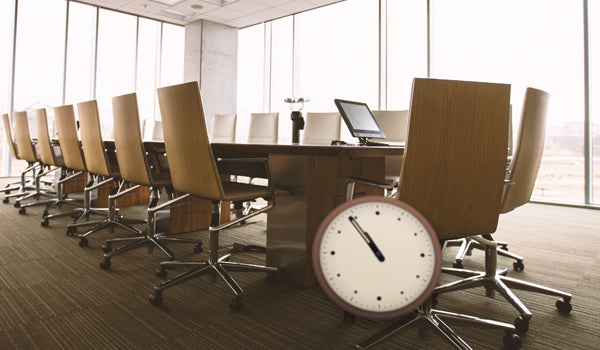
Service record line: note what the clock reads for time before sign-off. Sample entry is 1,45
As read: 10,54
